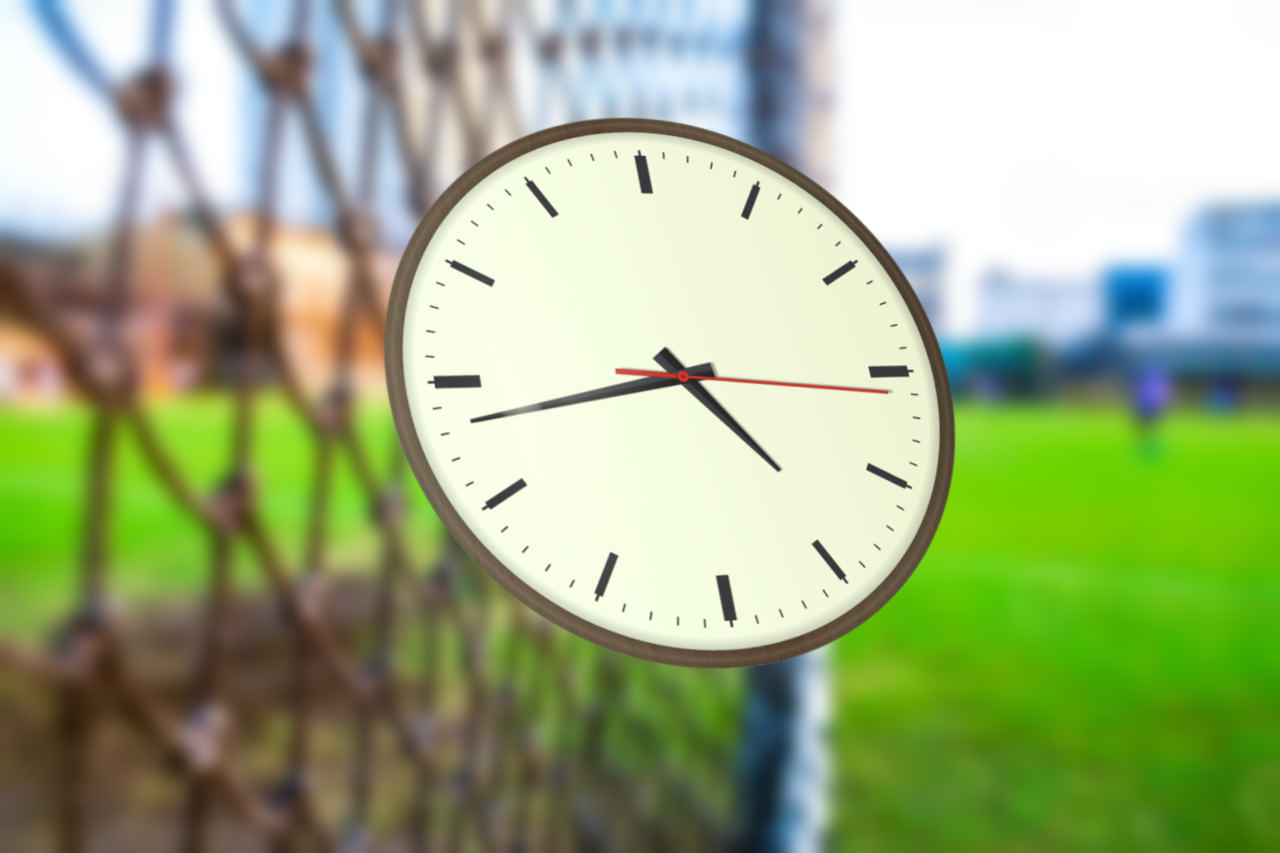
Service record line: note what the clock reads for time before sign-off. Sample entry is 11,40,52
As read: 4,43,16
